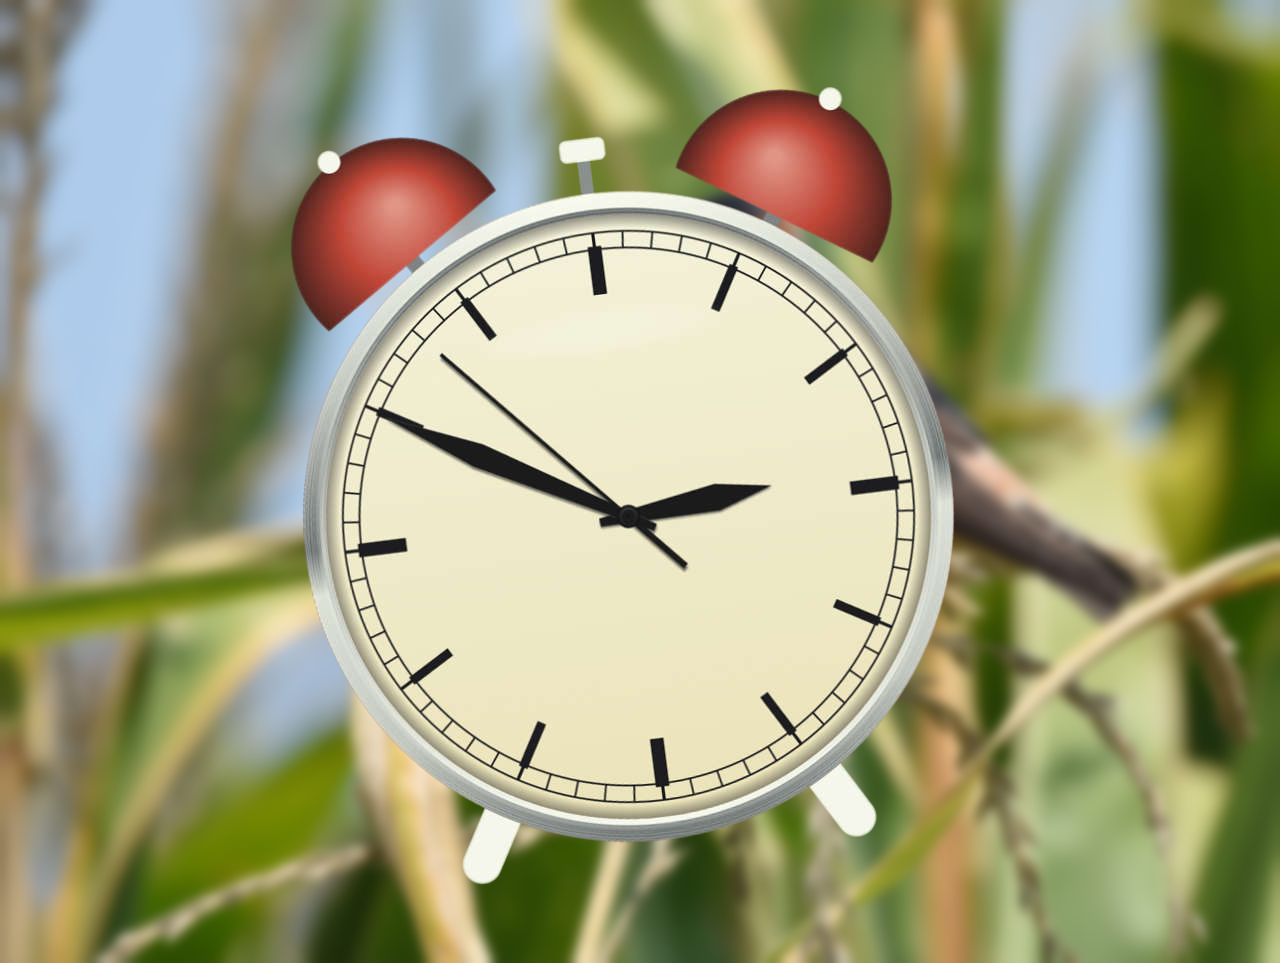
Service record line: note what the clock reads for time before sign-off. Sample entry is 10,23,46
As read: 2,49,53
